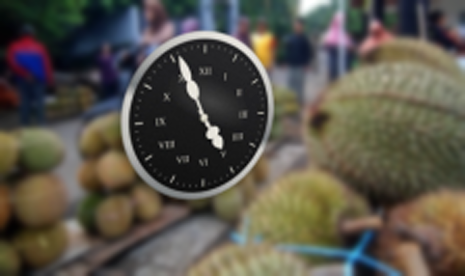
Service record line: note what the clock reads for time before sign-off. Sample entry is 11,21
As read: 4,56
